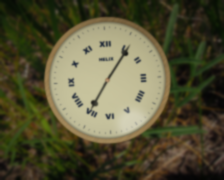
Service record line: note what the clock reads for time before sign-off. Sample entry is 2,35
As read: 7,06
